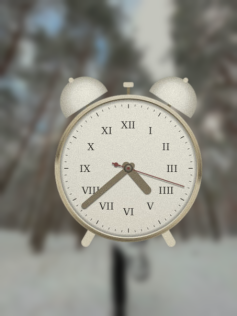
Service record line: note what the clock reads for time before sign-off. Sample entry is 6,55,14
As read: 4,38,18
